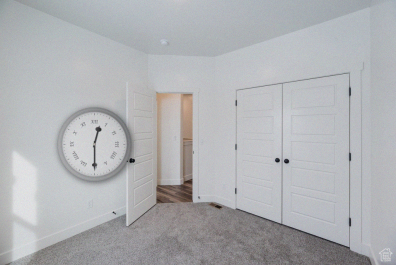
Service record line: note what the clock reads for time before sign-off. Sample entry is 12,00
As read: 12,30
